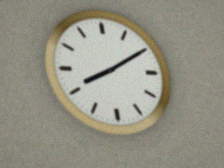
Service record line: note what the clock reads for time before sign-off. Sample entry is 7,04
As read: 8,10
